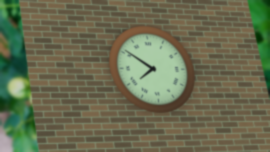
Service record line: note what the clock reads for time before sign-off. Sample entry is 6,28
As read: 7,51
